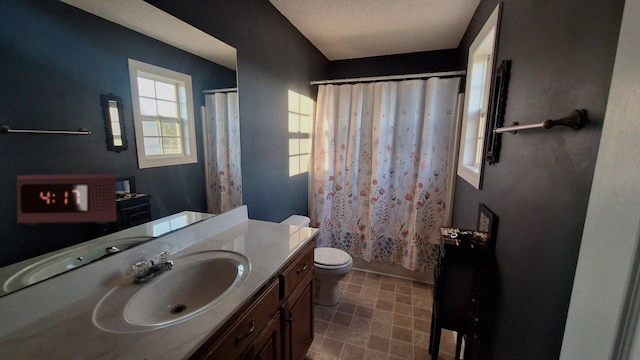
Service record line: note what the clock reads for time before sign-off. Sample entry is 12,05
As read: 4,17
